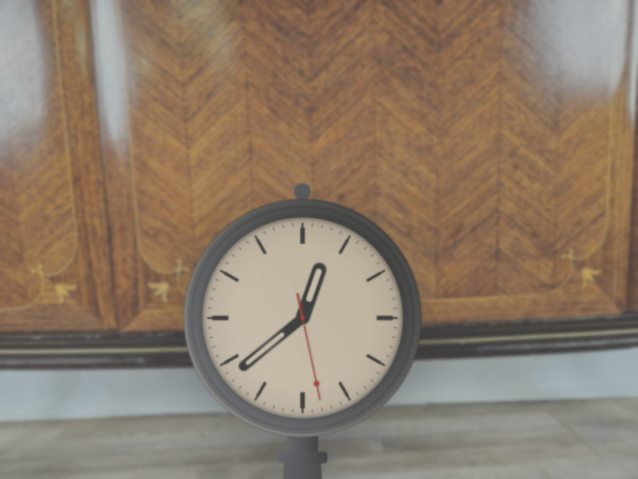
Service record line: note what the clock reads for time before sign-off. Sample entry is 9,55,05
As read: 12,38,28
